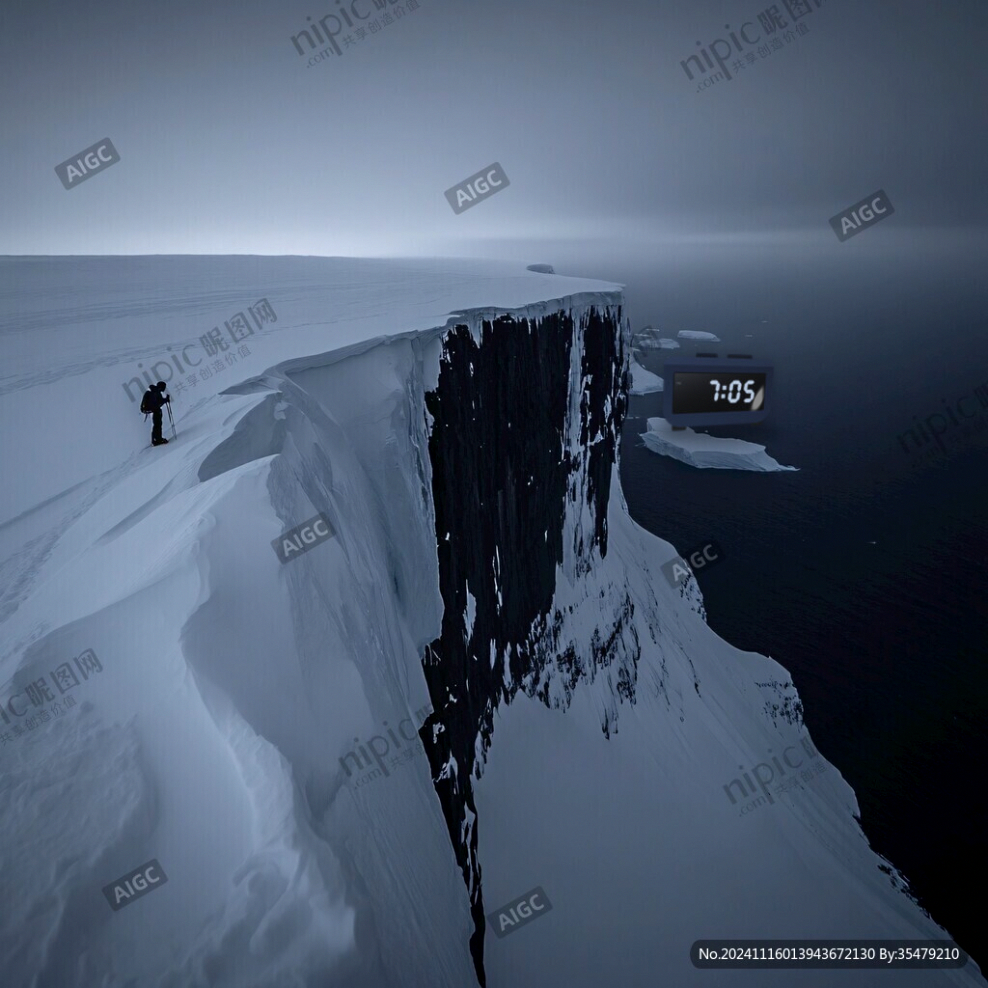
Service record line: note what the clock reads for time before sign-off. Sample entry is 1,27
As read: 7,05
